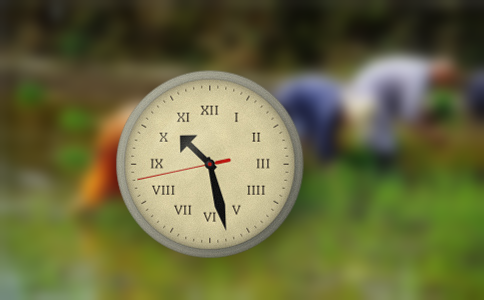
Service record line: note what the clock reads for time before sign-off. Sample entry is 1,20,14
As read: 10,27,43
